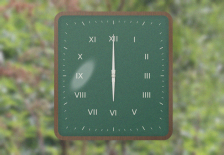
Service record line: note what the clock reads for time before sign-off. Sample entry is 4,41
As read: 6,00
